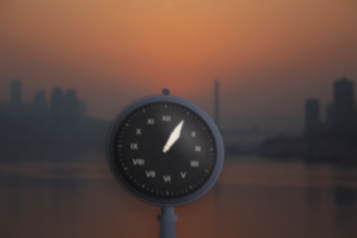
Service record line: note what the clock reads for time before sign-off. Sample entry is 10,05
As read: 1,05
